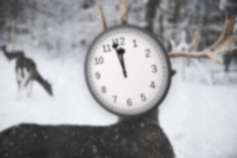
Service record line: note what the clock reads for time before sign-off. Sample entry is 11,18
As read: 11,58
